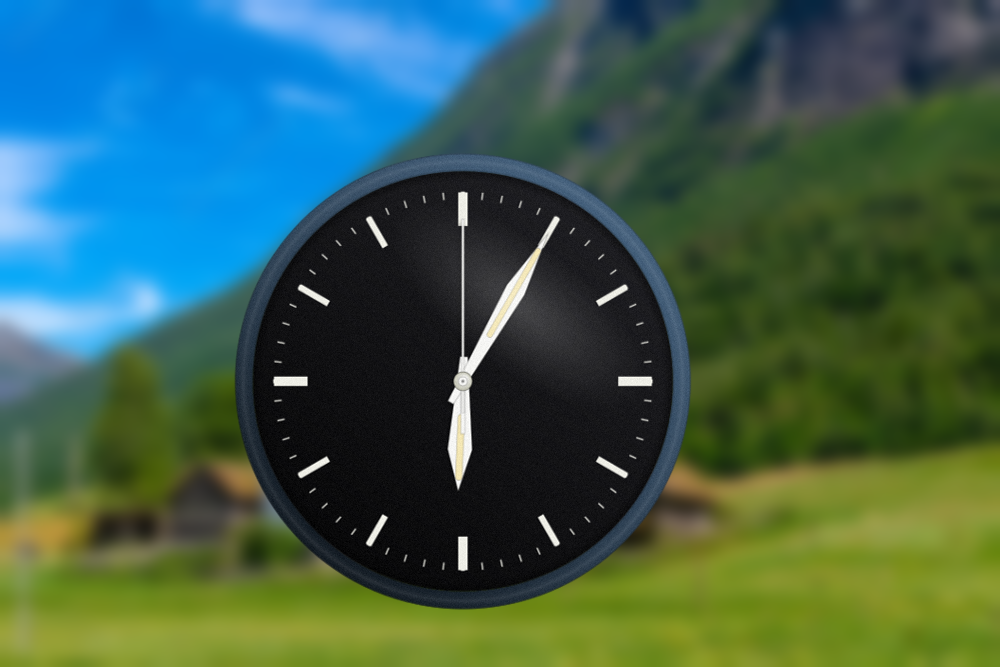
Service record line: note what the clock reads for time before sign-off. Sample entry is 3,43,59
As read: 6,05,00
